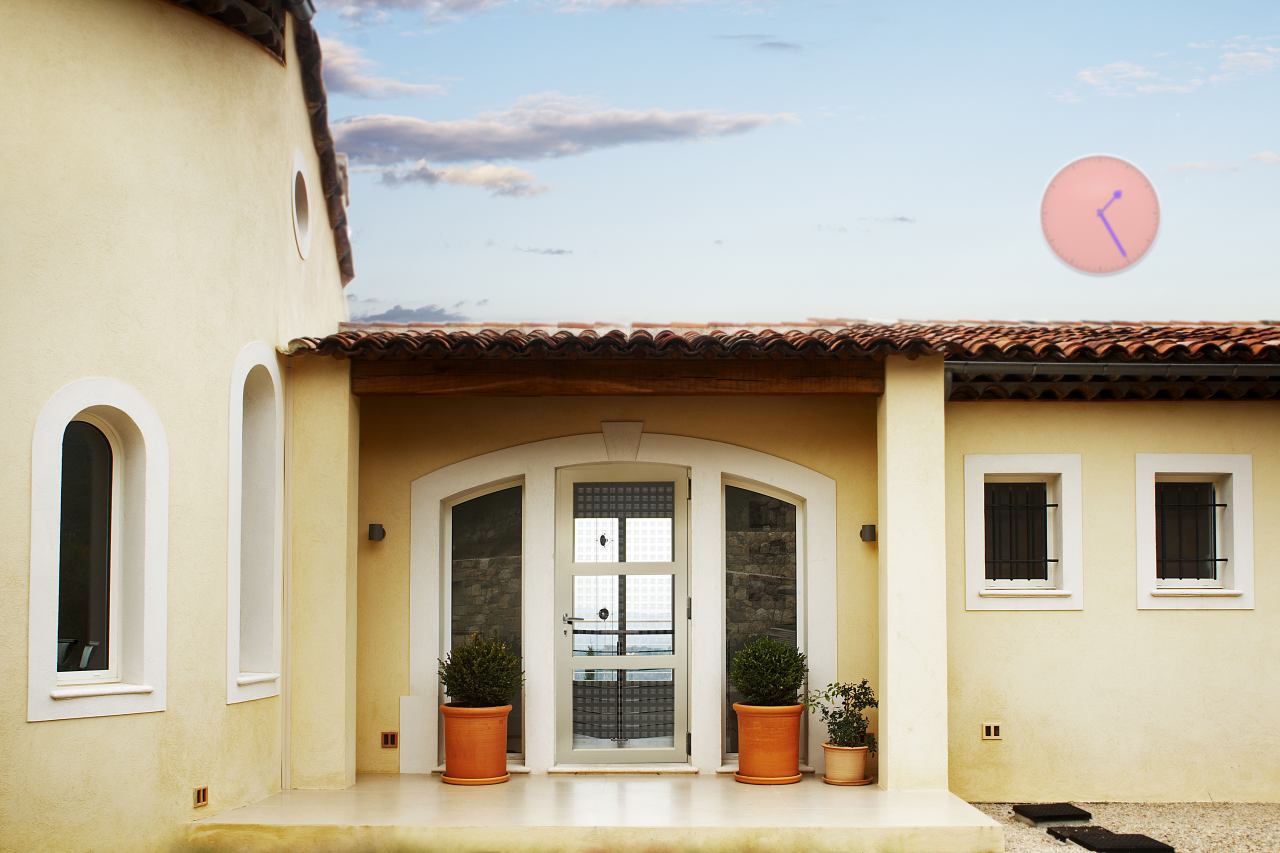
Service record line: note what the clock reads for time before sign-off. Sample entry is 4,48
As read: 1,25
